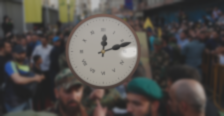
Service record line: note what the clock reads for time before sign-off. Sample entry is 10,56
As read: 12,12
